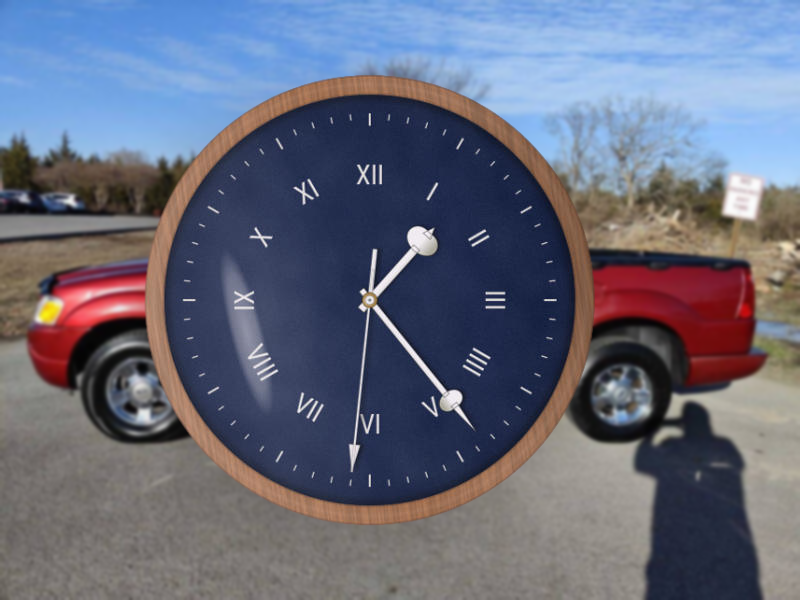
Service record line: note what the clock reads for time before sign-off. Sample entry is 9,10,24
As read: 1,23,31
